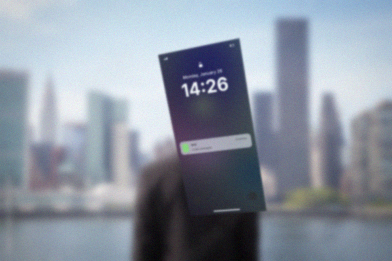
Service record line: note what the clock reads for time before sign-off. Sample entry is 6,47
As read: 14,26
